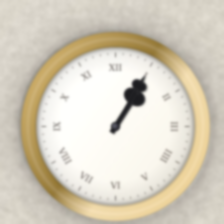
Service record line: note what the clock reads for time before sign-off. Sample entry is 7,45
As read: 1,05
